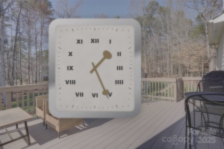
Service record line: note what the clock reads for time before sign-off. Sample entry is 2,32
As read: 1,26
